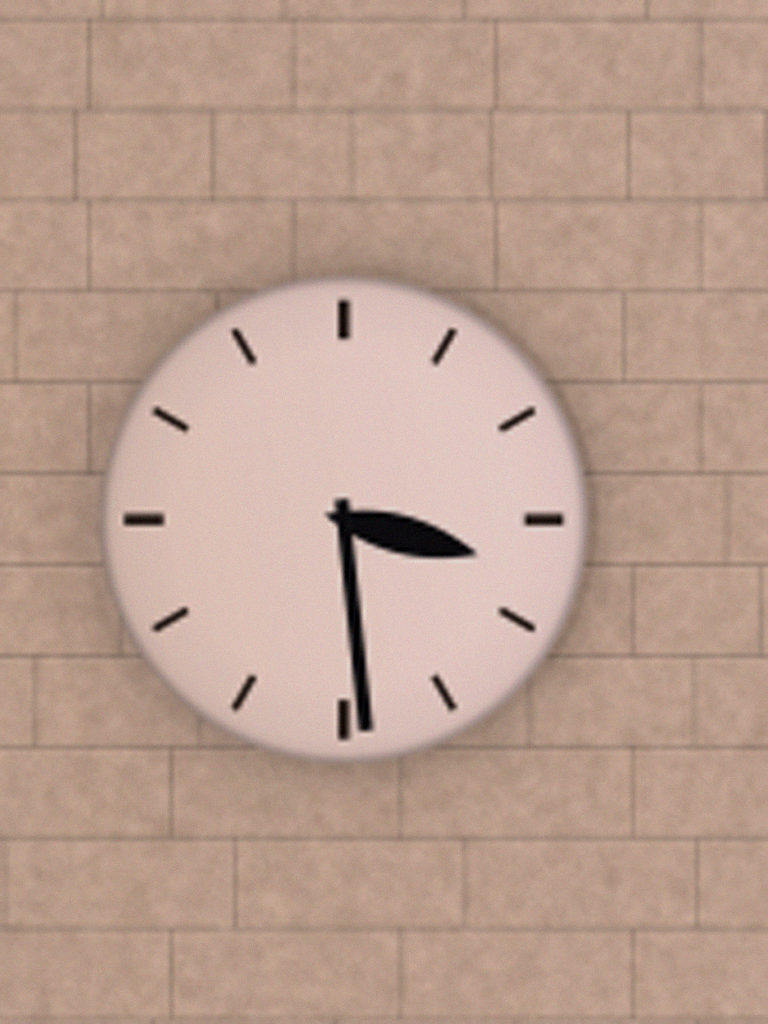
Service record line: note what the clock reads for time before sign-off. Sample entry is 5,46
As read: 3,29
